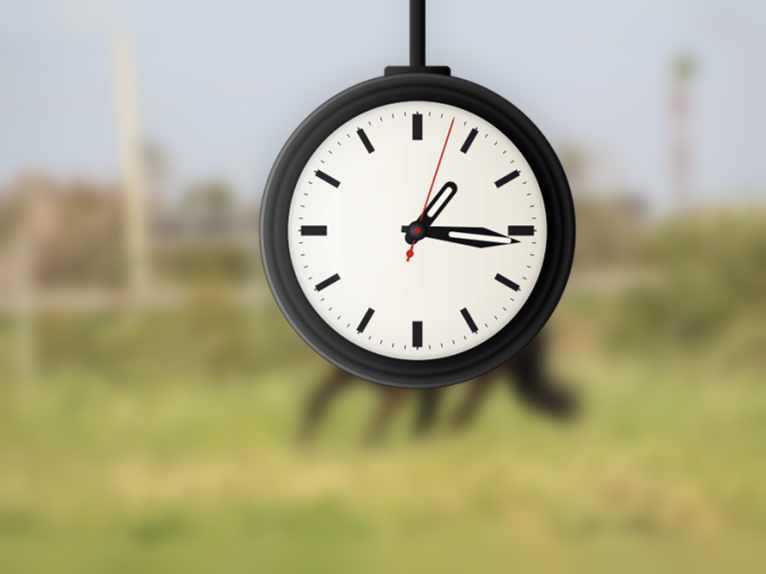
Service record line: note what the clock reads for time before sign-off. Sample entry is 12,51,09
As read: 1,16,03
